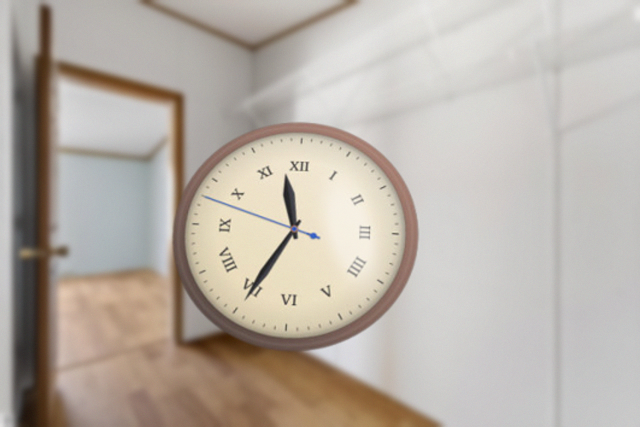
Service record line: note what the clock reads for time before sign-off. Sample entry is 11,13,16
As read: 11,34,48
